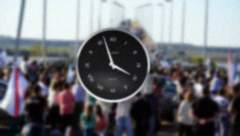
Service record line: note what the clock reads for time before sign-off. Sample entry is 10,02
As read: 3,57
